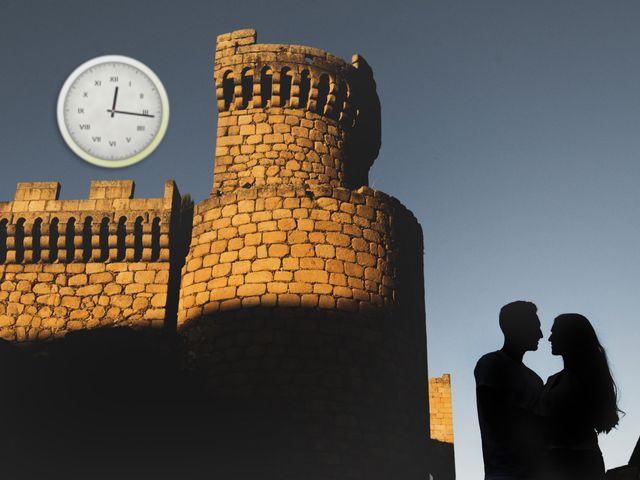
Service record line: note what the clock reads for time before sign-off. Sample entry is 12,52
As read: 12,16
